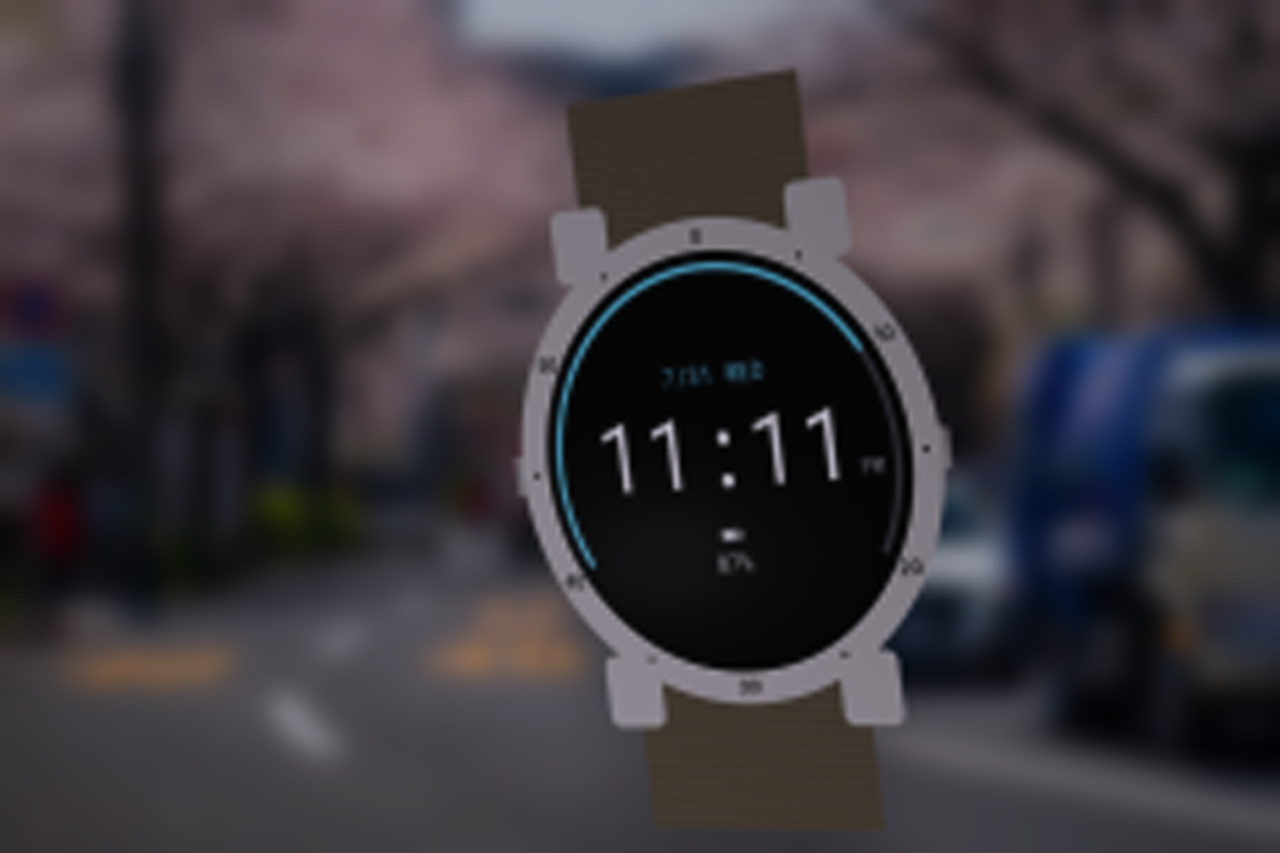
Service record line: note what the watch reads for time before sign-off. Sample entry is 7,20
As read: 11,11
